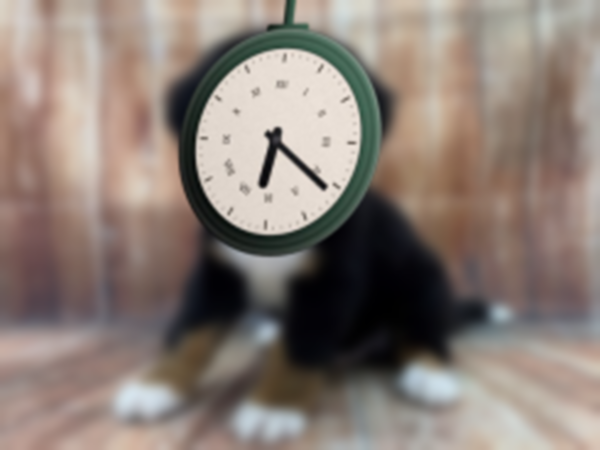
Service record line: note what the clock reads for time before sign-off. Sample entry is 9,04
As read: 6,21
